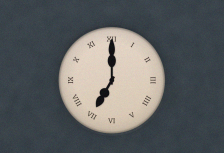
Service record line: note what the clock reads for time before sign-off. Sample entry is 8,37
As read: 7,00
